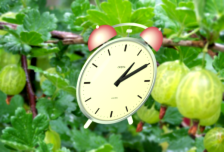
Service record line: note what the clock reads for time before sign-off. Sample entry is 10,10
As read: 1,10
